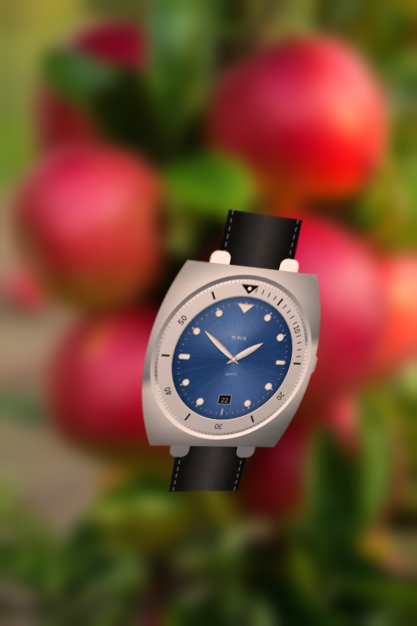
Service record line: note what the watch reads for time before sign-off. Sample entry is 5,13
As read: 1,51
